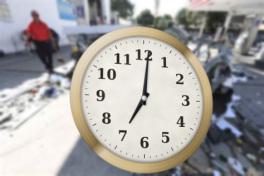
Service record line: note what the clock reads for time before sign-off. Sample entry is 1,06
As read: 7,01
